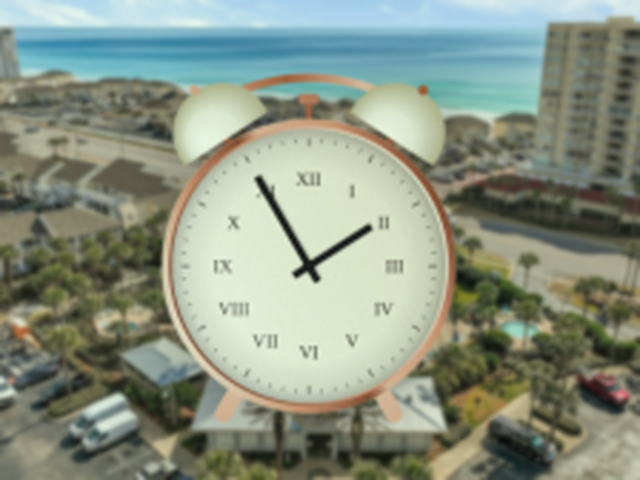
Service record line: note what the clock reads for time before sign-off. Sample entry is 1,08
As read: 1,55
